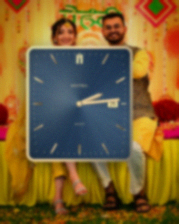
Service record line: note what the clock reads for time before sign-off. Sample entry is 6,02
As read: 2,14
